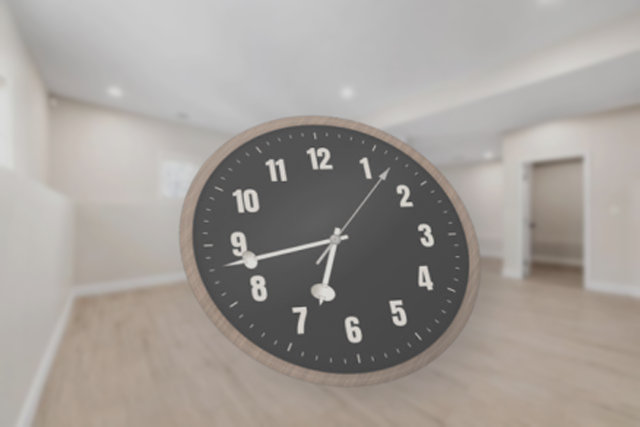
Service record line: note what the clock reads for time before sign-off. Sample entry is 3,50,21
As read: 6,43,07
